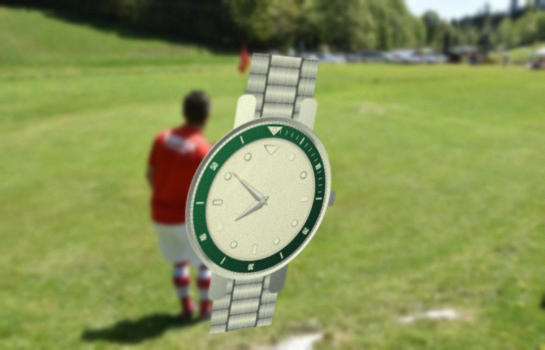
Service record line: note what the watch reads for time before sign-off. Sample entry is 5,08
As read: 7,51
